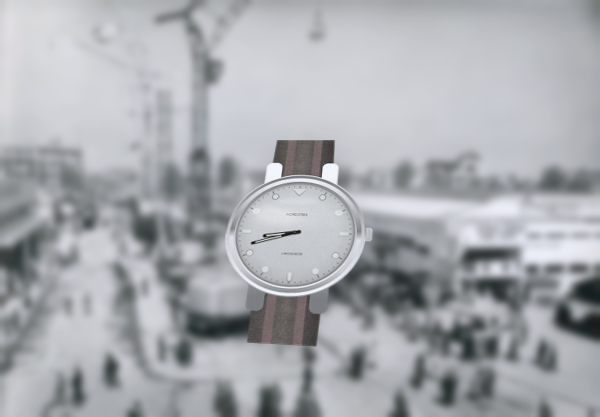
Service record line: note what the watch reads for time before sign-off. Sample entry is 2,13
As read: 8,42
